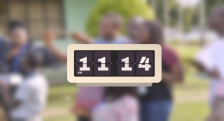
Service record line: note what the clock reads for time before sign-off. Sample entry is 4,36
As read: 11,14
